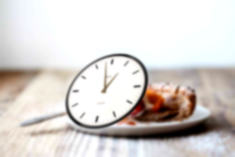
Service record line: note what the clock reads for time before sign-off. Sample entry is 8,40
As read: 12,58
